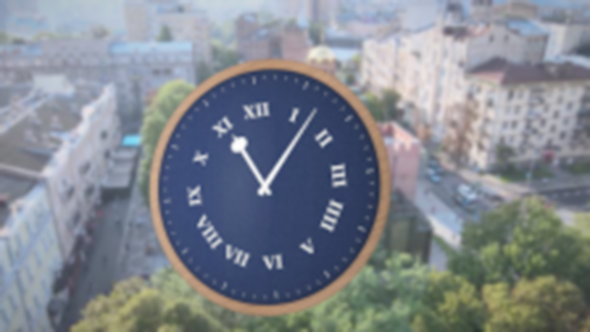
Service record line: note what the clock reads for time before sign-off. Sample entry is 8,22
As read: 11,07
